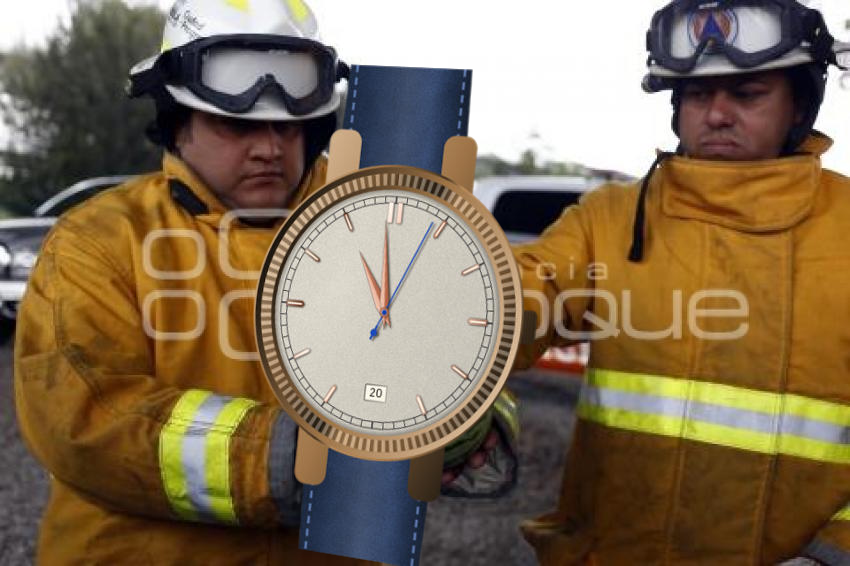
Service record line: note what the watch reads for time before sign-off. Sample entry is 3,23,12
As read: 10,59,04
